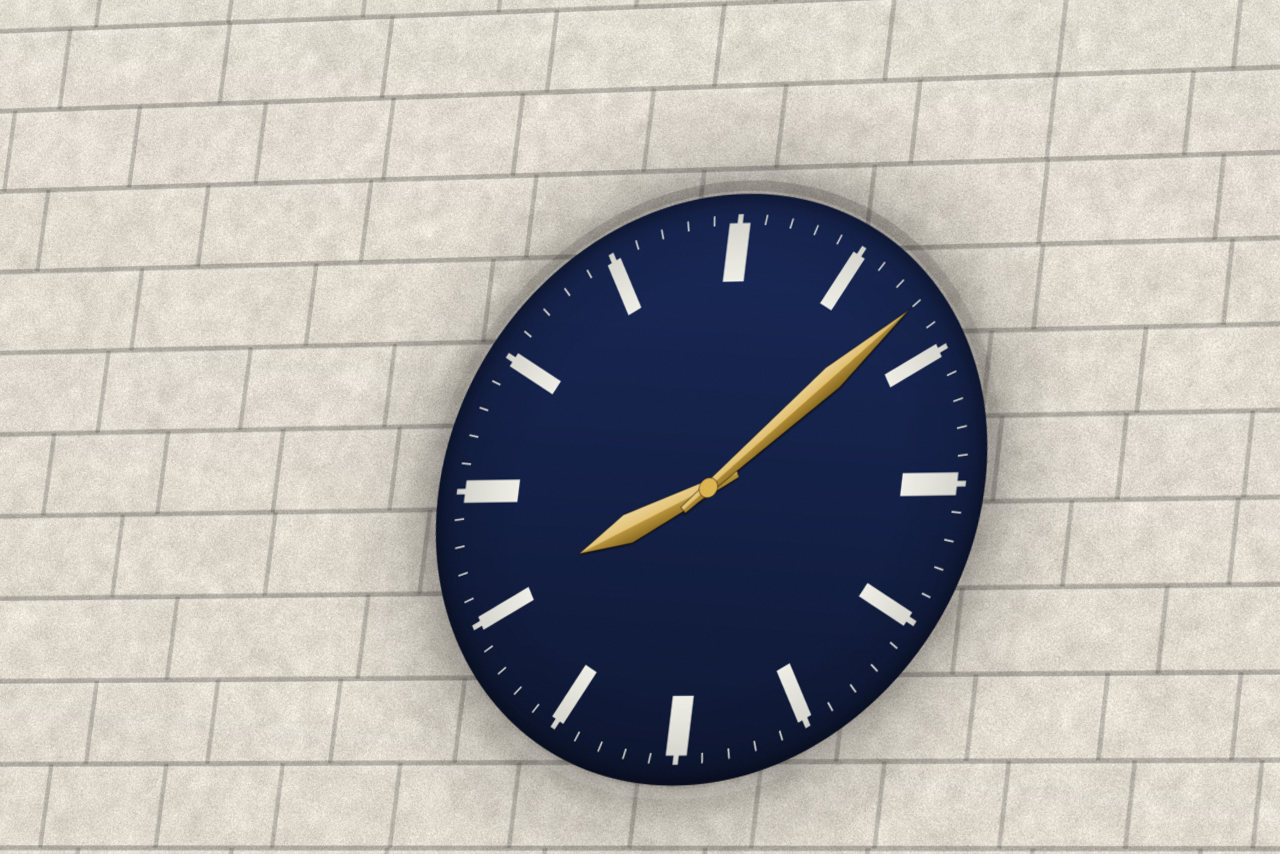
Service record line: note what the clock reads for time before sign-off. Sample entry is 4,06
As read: 8,08
